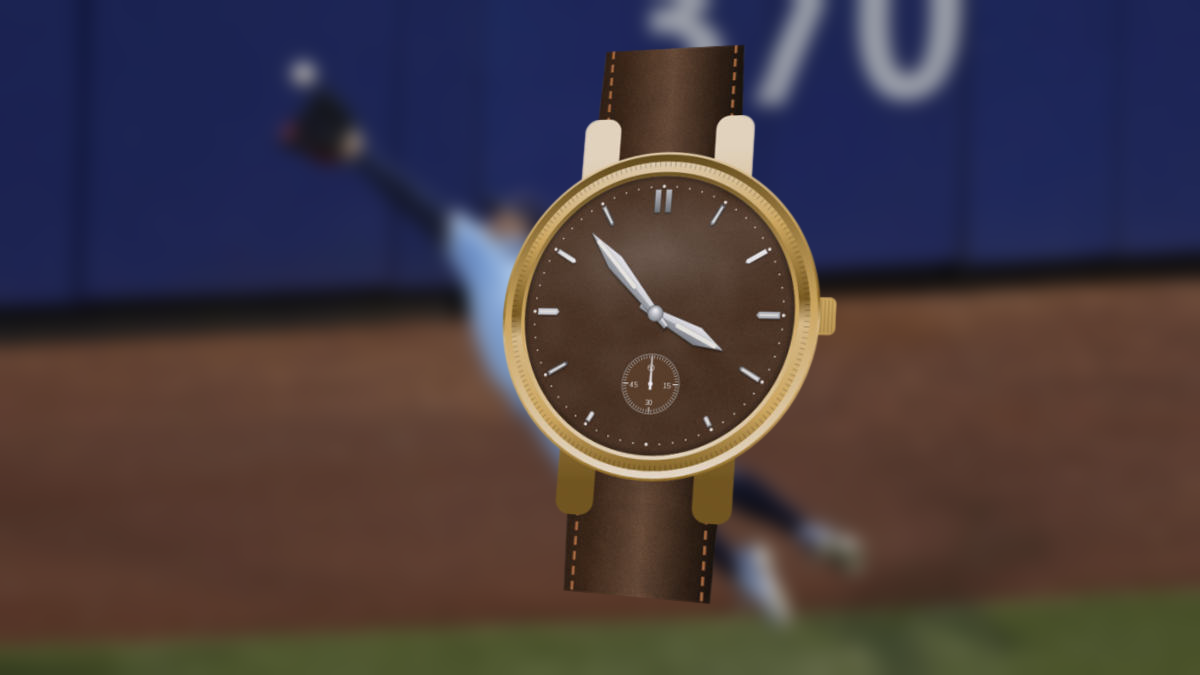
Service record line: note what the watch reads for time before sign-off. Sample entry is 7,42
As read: 3,53
